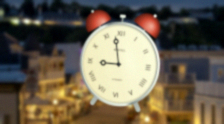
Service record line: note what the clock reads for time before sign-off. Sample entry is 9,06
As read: 8,58
